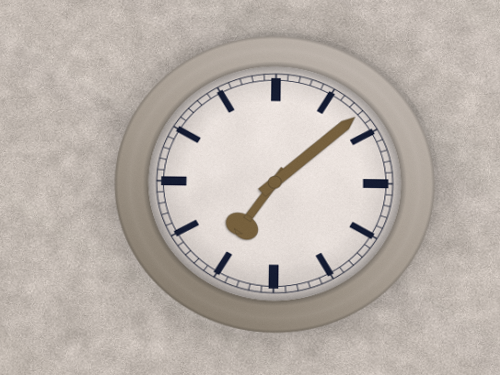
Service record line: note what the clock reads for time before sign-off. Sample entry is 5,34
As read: 7,08
